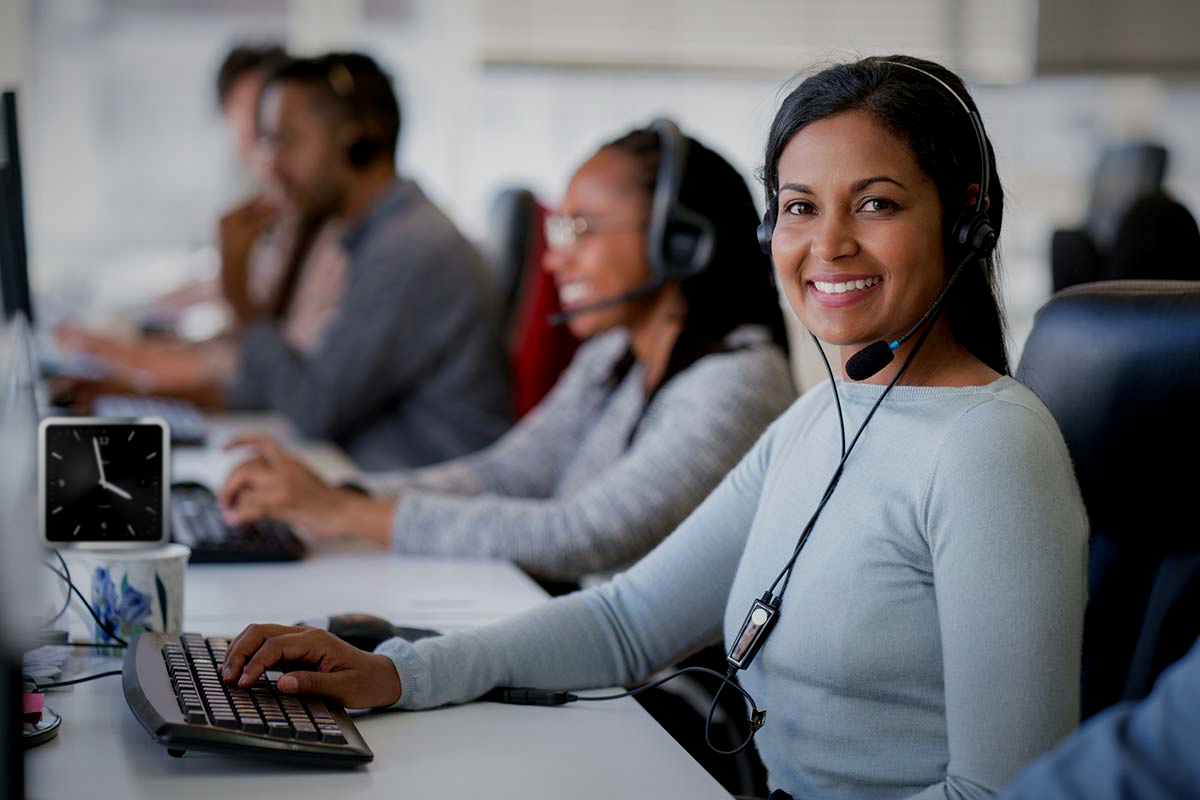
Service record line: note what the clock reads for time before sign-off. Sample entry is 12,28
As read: 3,58
